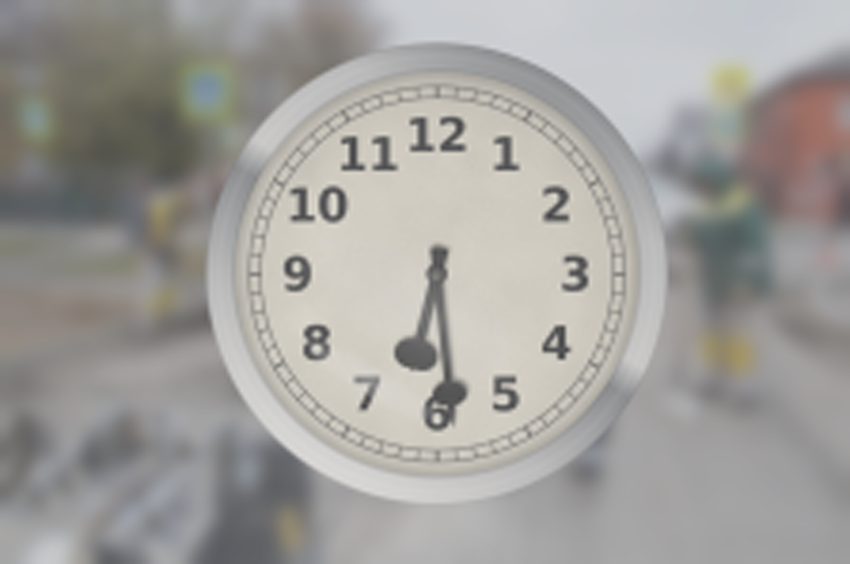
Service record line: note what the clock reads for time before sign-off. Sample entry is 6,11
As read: 6,29
